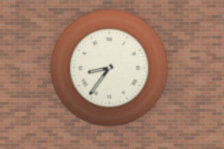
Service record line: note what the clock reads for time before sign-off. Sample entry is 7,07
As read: 8,36
